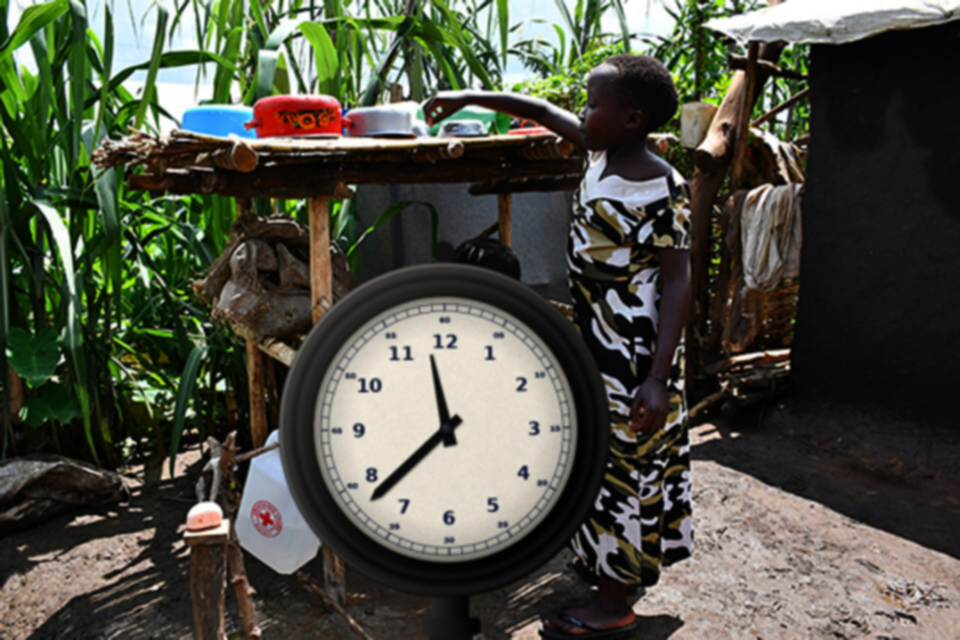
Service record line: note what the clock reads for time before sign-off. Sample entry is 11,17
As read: 11,38
